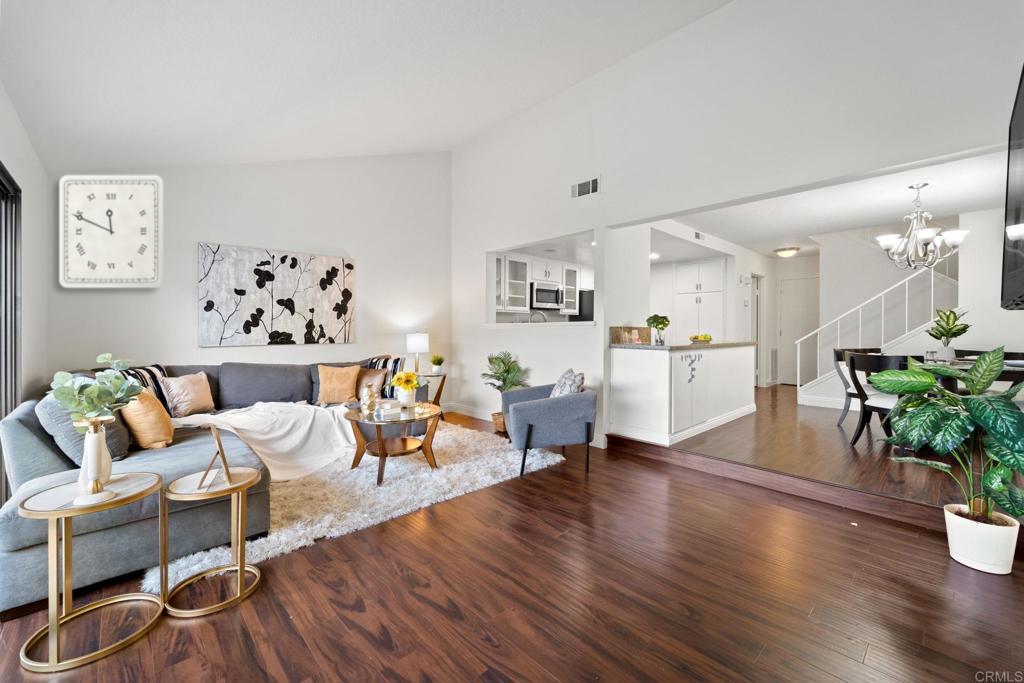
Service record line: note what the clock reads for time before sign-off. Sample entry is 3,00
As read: 11,49
